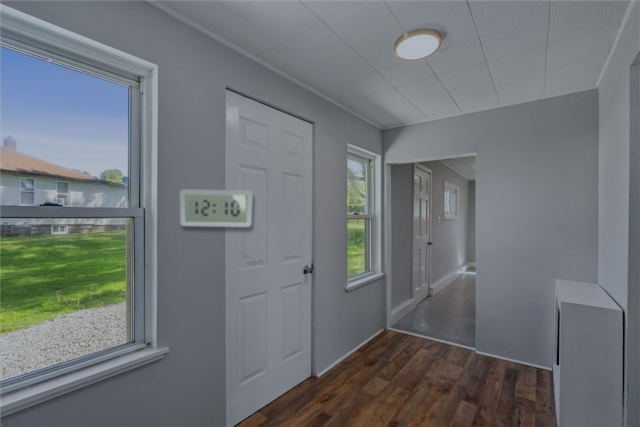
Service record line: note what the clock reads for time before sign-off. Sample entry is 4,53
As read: 12,10
